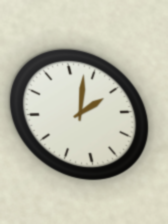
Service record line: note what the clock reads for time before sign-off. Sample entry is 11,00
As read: 2,03
